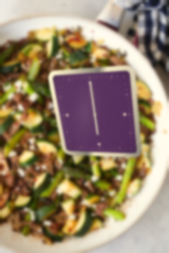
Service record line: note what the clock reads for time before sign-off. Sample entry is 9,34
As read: 6,00
